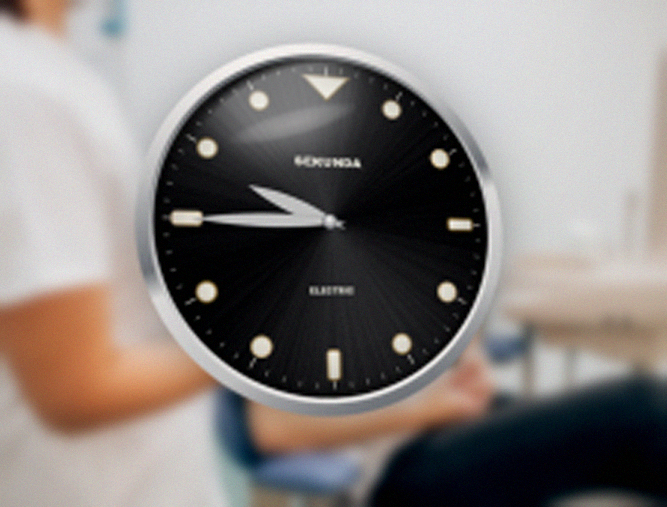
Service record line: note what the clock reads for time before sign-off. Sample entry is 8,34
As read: 9,45
